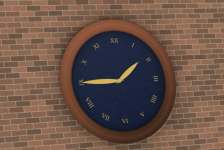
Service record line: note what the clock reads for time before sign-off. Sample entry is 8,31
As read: 1,45
